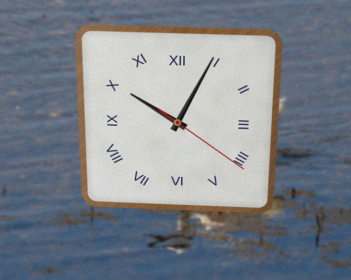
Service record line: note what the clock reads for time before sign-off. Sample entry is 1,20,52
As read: 10,04,21
